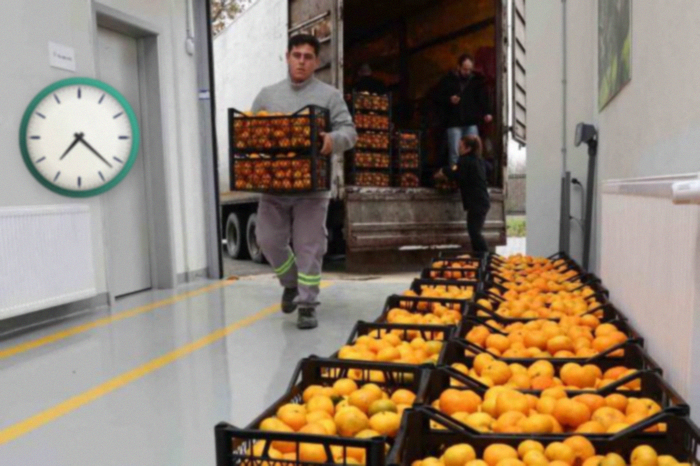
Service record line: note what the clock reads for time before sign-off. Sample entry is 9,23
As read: 7,22
